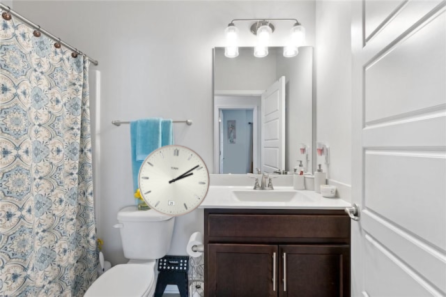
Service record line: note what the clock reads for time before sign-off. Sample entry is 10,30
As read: 2,09
